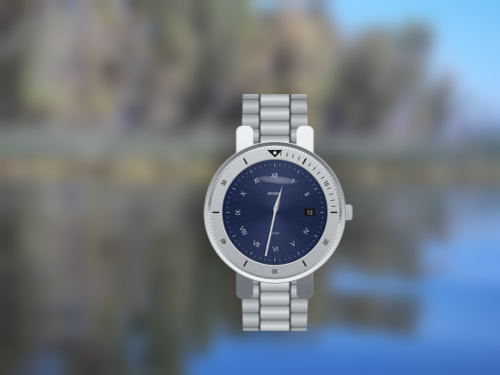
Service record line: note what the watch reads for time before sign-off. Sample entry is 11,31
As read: 12,32
